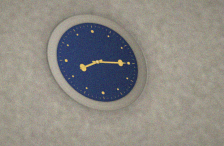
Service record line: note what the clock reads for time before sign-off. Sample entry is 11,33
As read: 8,15
